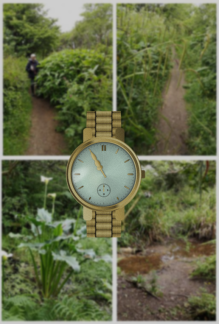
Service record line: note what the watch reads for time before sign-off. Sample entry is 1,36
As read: 10,55
